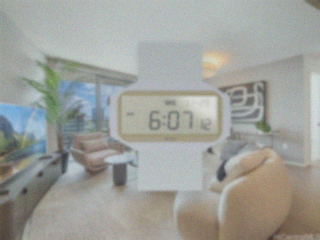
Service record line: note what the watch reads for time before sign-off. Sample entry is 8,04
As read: 6,07
